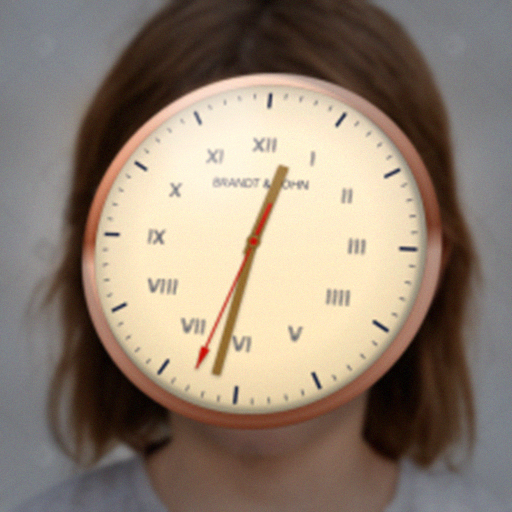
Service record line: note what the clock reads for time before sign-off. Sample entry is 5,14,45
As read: 12,31,33
